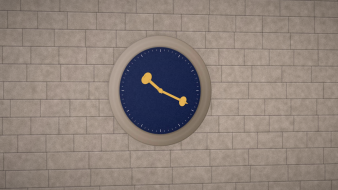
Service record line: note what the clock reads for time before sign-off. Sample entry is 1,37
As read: 10,19
